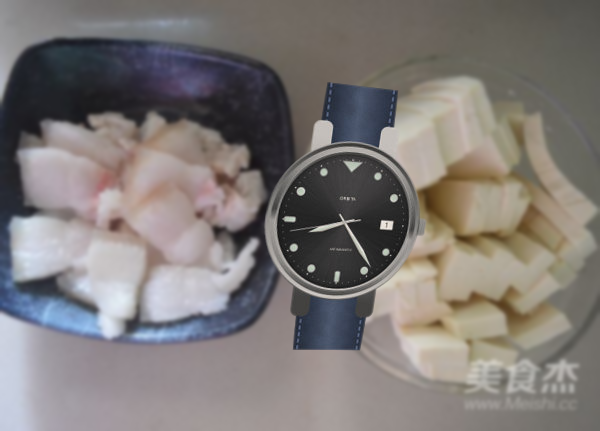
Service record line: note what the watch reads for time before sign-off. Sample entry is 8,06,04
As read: 8,23,43
